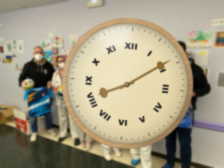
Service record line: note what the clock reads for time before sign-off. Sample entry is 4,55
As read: 8,09
